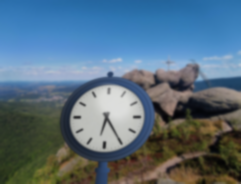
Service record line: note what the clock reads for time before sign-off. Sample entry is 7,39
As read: 6,25
